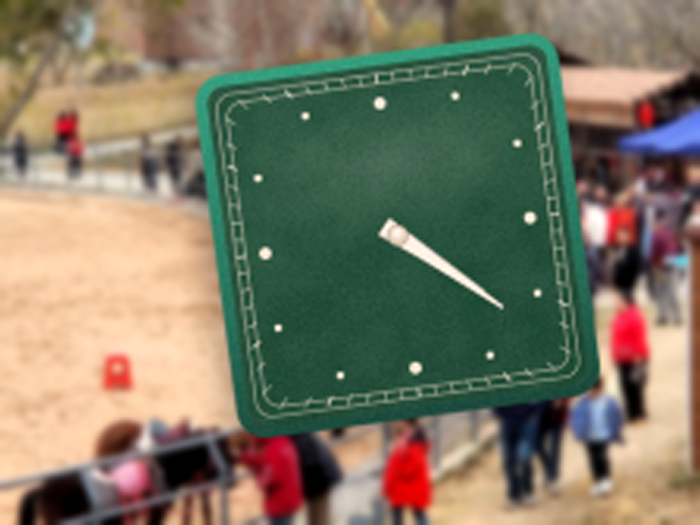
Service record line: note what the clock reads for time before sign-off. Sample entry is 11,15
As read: 4,22
